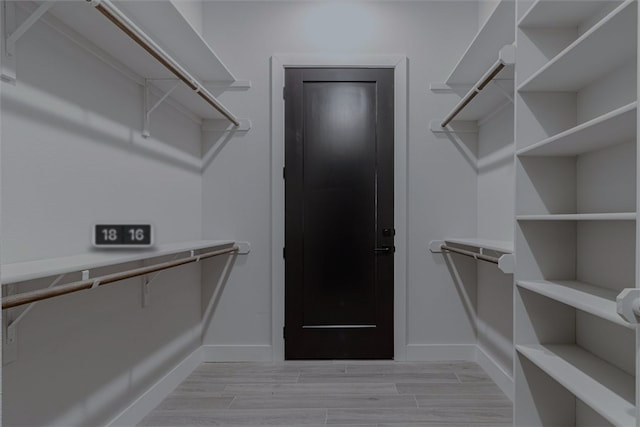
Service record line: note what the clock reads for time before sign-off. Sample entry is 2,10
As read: 18,16
